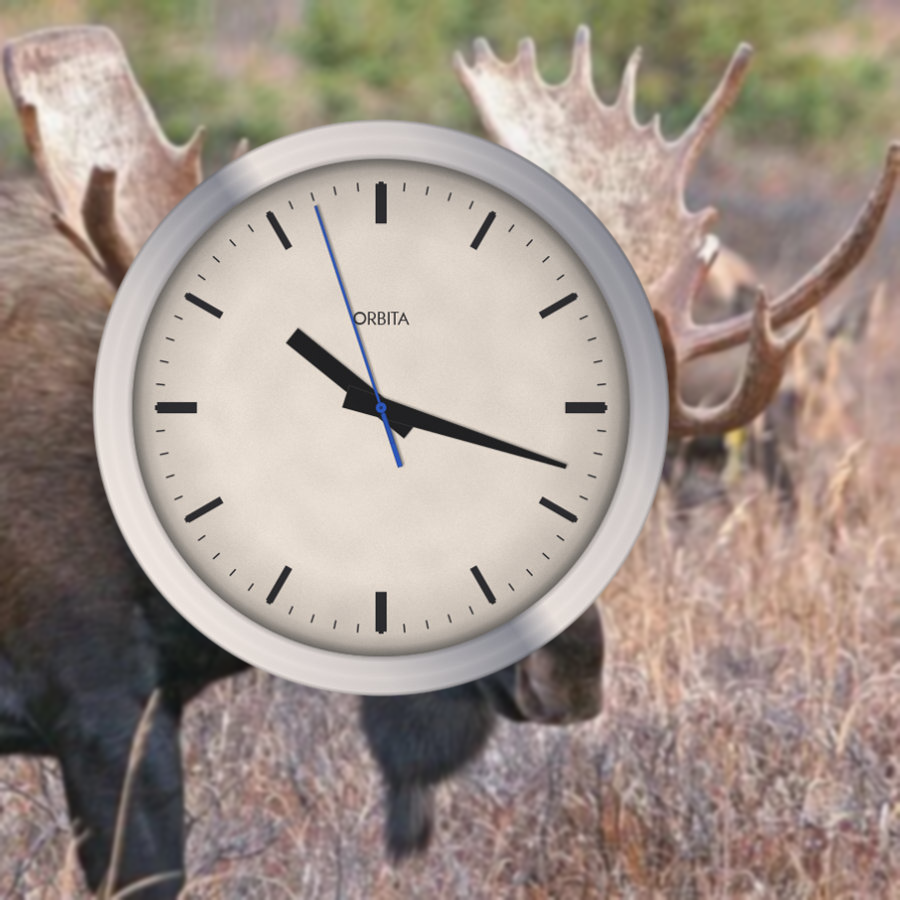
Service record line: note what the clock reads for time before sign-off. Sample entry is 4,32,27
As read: 10,17,57
